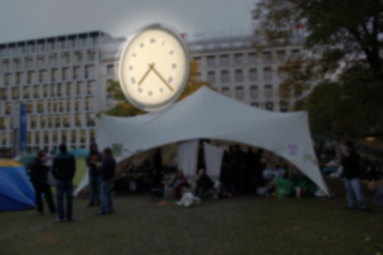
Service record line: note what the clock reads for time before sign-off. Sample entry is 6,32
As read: 7,22
